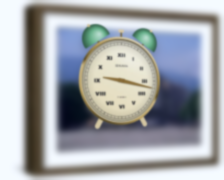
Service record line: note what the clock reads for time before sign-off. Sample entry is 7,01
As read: 9,17
